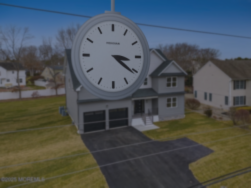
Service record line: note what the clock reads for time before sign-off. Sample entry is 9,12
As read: 3,21
